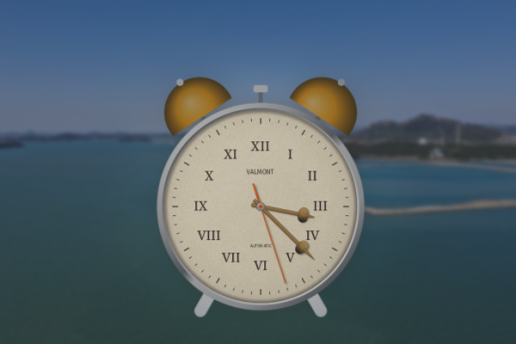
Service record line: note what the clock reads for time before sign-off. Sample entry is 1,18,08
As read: 3,22,27
